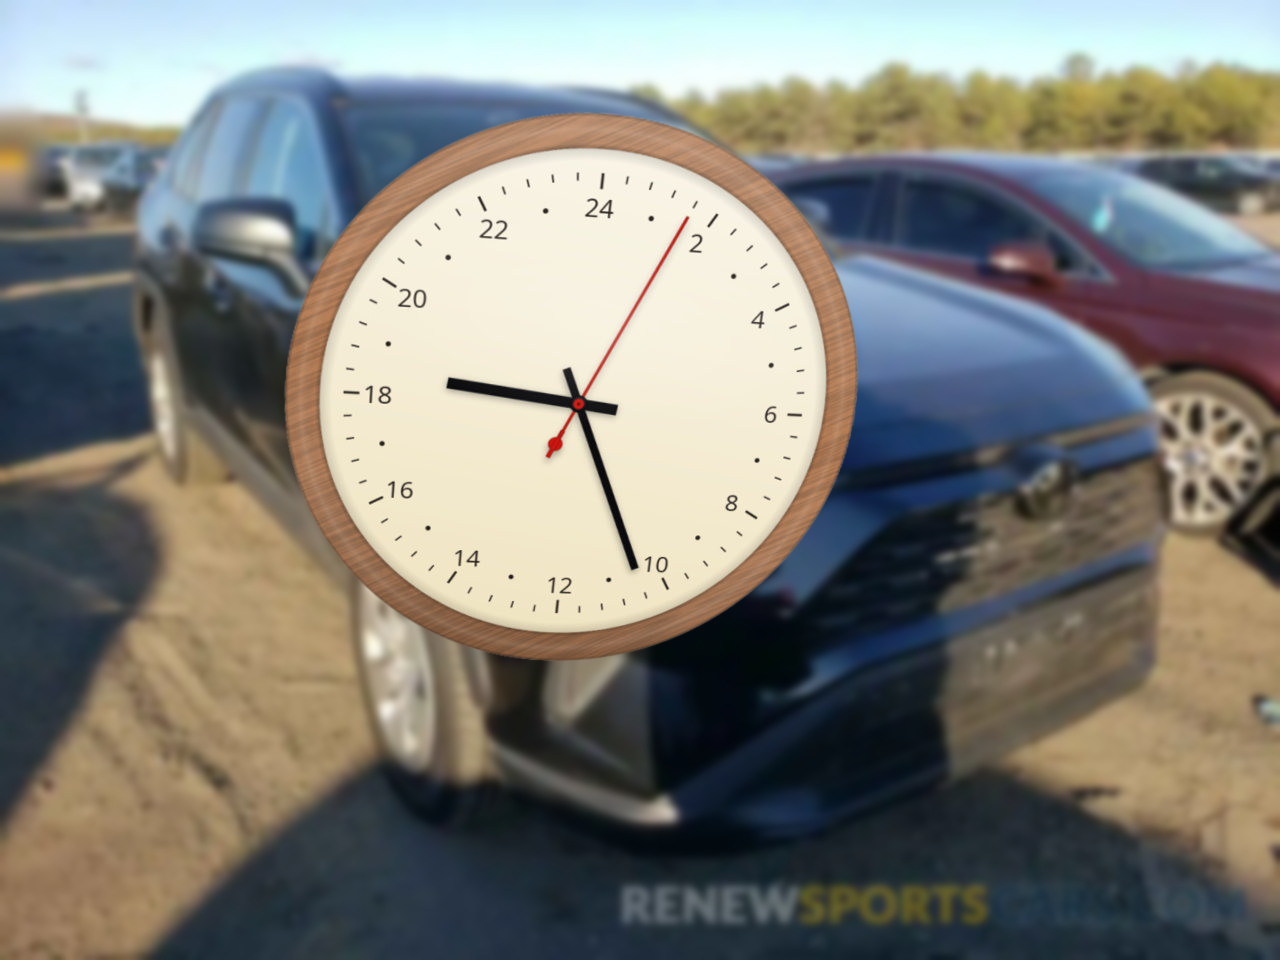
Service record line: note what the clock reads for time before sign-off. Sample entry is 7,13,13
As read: 18,26,04
